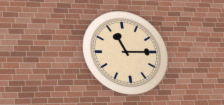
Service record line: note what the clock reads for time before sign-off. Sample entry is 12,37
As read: 11,15
